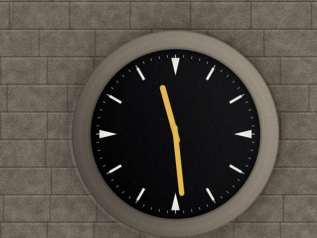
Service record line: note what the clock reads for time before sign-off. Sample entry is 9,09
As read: 11,29
